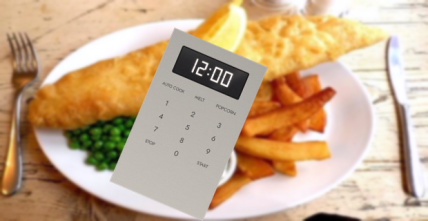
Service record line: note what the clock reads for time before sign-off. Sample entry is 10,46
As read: 12,00
